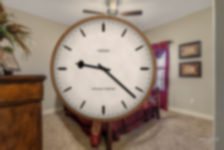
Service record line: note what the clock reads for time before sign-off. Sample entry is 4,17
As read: 9,22
